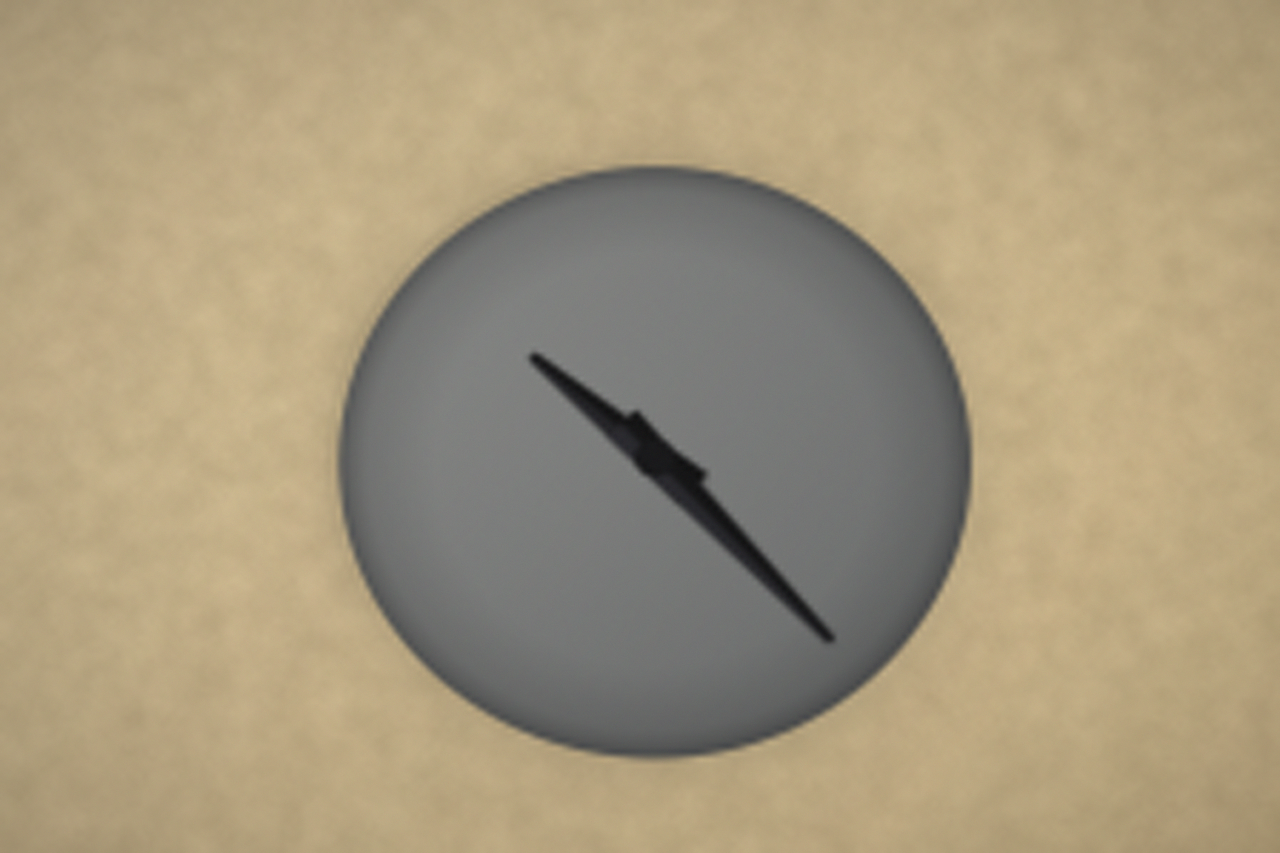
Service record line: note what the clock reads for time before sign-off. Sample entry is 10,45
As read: 10,23
